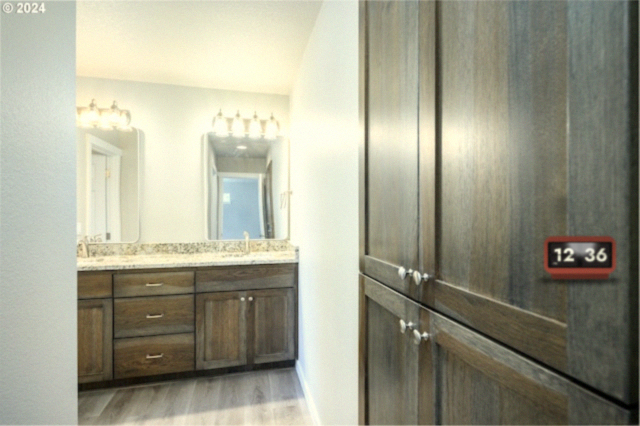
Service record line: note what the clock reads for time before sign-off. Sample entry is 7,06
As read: 12,36
